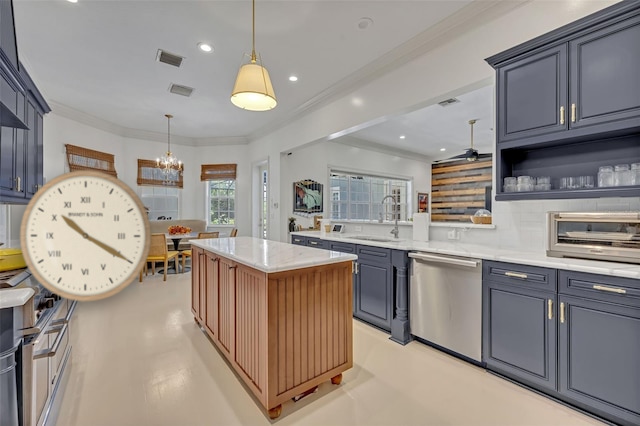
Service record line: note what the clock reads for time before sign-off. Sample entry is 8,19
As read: 10,20
